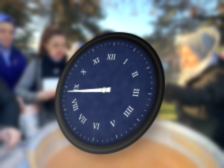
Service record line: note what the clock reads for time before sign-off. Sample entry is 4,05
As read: 8,44
